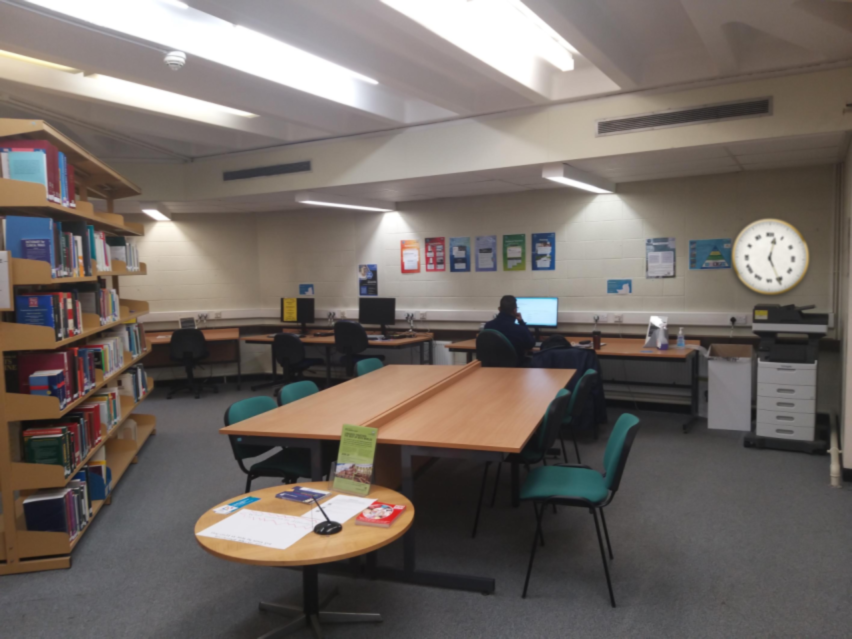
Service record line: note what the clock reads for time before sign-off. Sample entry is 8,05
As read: 12,26
